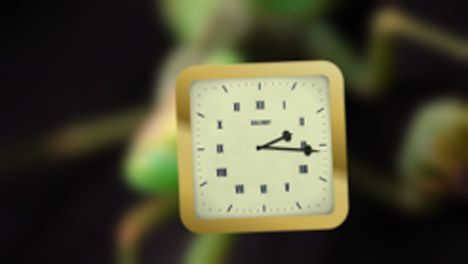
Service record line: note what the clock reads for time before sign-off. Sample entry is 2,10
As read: 2,16
